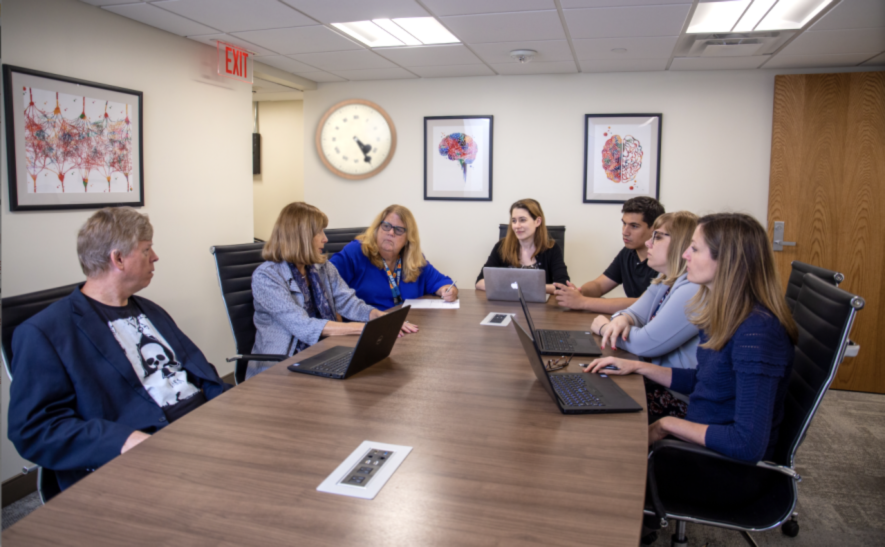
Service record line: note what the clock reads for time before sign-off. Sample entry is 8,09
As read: 4,25
